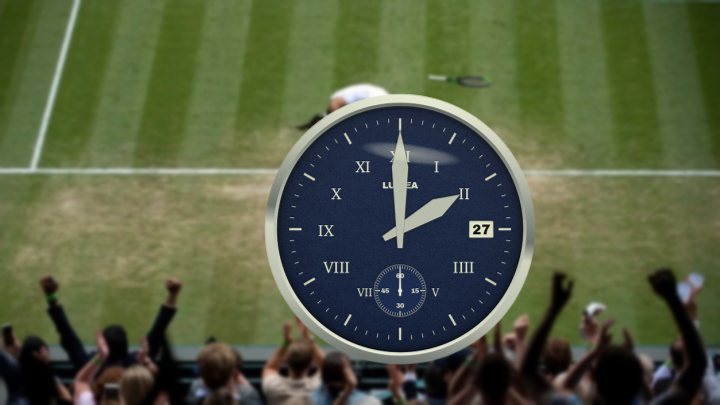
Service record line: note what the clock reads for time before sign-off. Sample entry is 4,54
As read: 2,00
